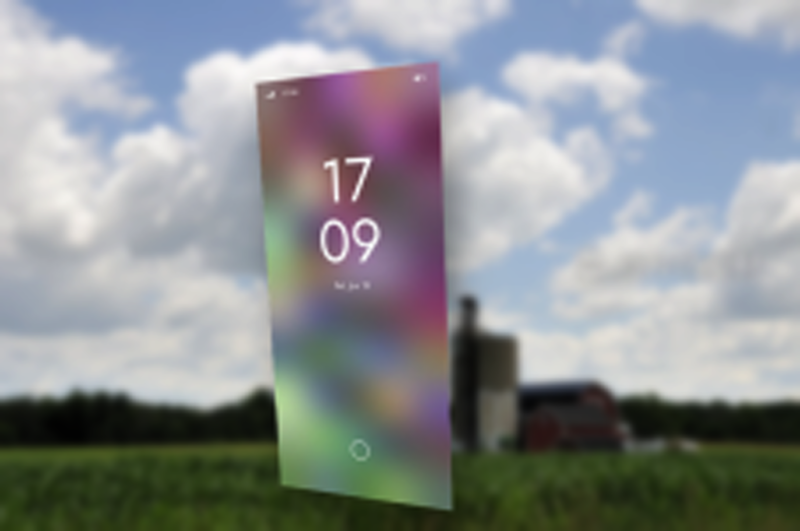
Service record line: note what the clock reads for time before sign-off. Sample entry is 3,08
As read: 17,09
